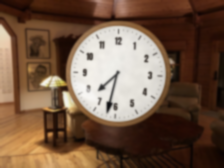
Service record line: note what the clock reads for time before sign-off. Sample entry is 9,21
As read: 7,32
